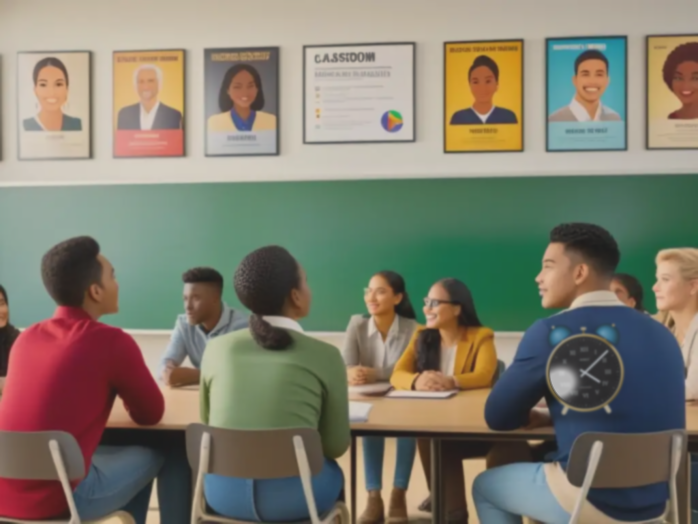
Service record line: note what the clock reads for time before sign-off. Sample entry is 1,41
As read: 4,08
